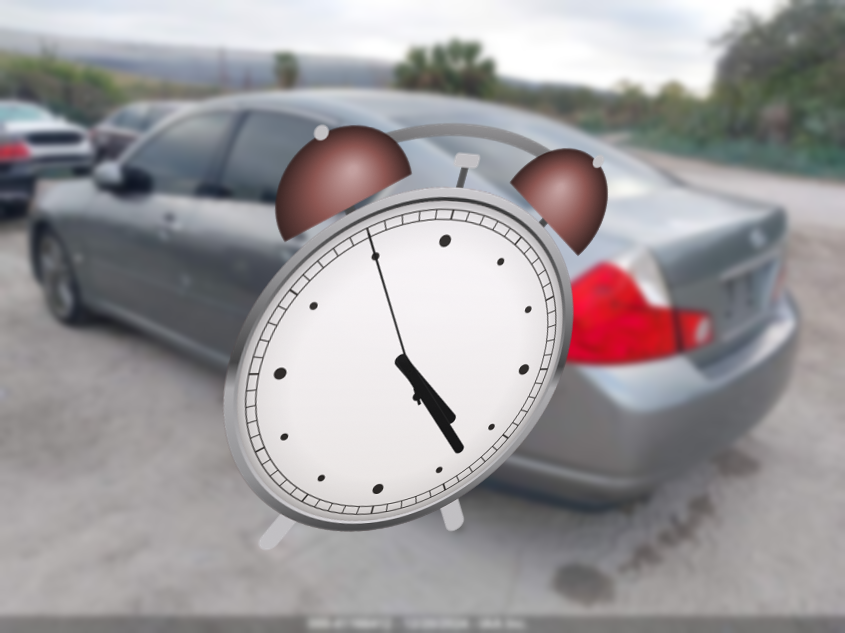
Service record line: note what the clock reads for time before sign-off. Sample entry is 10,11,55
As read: 4,22,55
